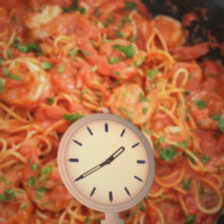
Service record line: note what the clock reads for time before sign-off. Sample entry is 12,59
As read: 1,40
